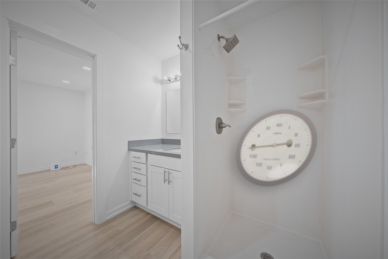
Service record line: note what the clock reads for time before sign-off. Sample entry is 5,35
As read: 2,44
